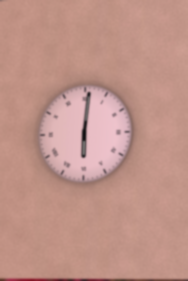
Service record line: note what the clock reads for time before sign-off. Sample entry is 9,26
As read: 6,01
